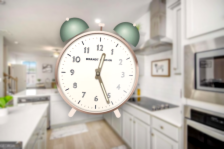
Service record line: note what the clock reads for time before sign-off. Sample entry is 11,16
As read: 12,26
